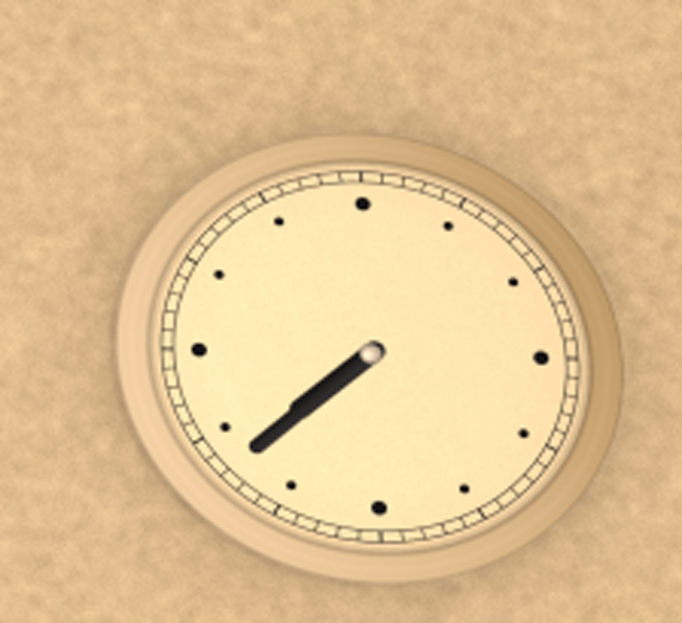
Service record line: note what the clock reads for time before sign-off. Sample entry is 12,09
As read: 7,38
